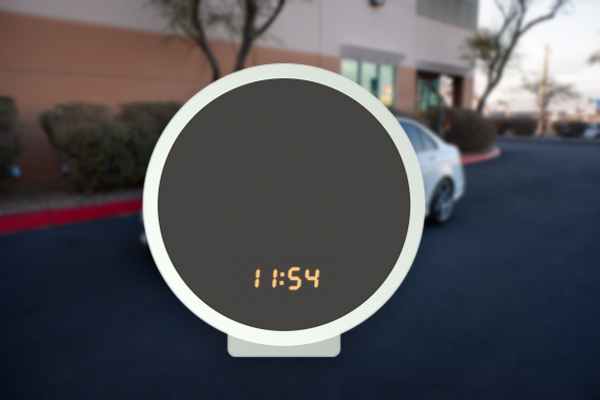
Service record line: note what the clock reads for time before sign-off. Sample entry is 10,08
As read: 11,54
